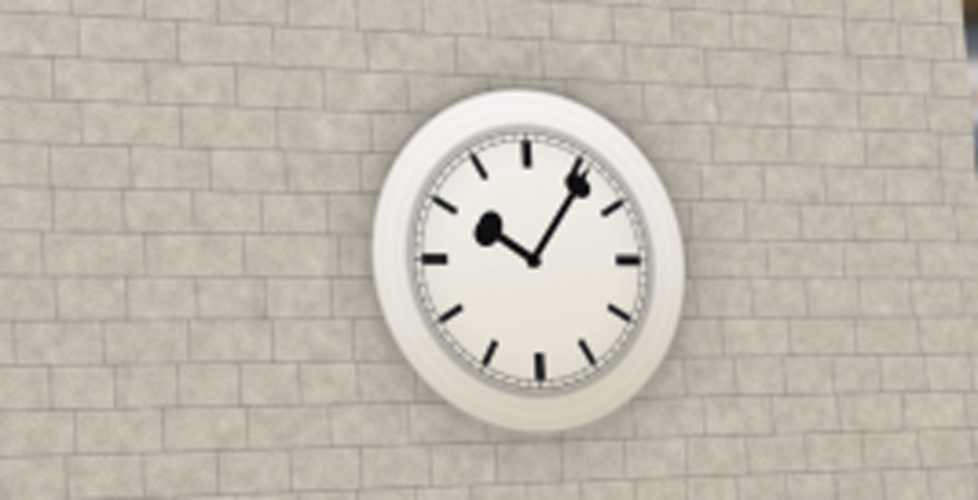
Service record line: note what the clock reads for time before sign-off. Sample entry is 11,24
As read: 10,06
